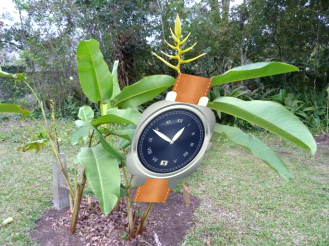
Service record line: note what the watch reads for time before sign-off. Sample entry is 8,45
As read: 12,49
